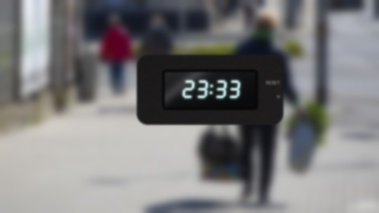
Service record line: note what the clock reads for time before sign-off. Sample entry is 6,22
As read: 23,33
